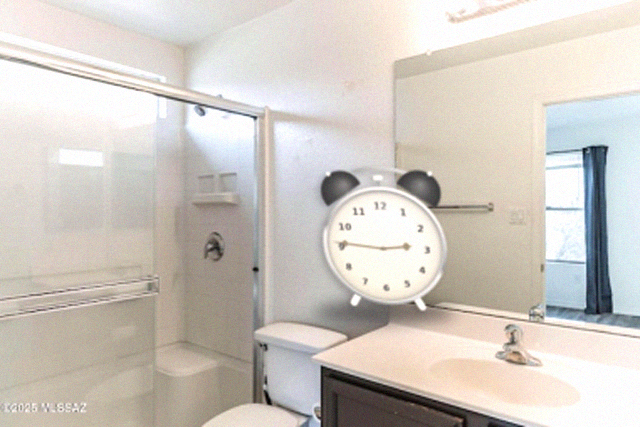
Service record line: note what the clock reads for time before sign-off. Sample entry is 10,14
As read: 2,46
